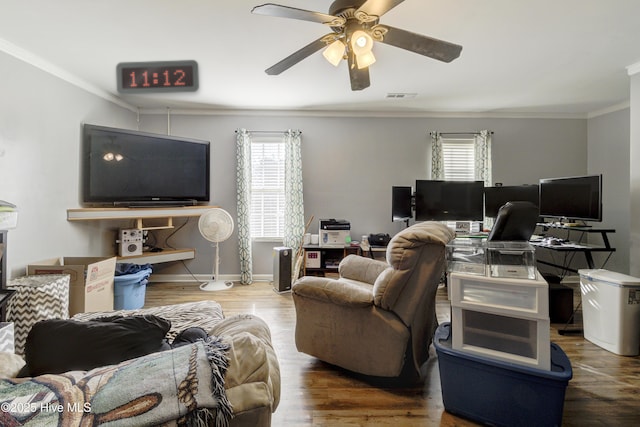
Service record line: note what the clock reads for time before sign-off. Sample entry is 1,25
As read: 11,12
